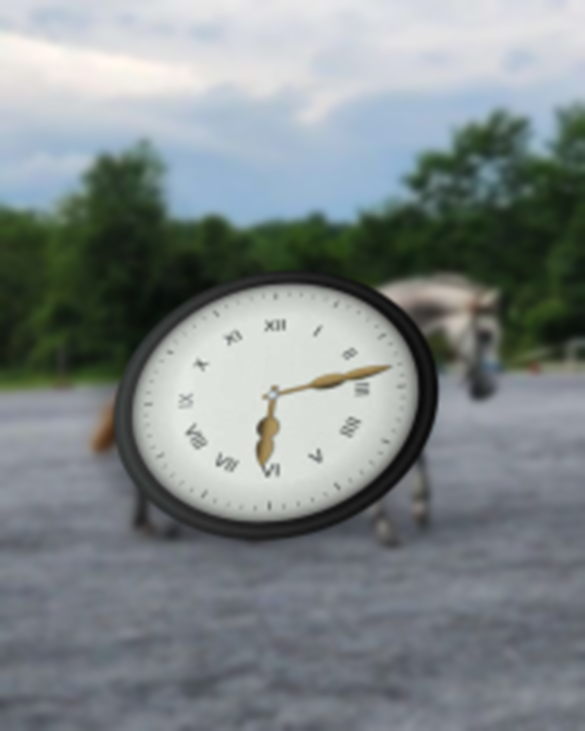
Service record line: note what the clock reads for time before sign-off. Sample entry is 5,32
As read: 6,13
